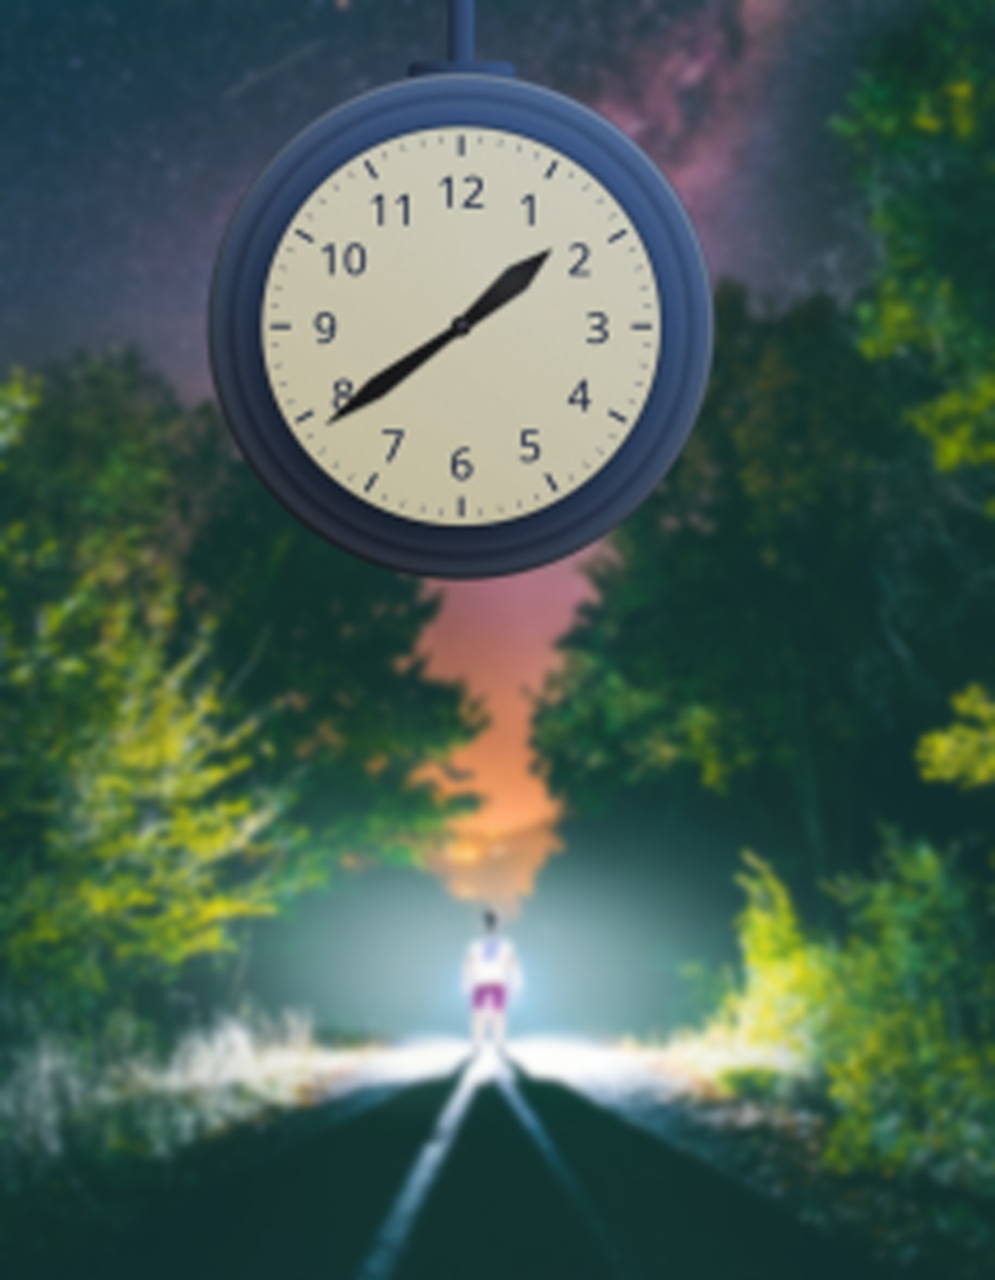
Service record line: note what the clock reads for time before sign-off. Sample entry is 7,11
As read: 1,39
